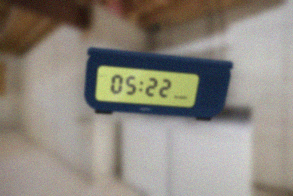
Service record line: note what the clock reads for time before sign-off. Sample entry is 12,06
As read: 5,22
